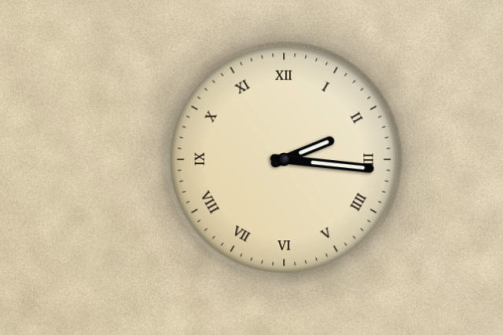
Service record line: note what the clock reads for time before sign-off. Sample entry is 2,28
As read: 2,16
